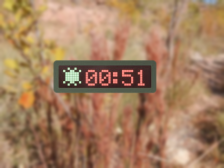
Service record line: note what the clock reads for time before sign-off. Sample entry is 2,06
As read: 0,51
